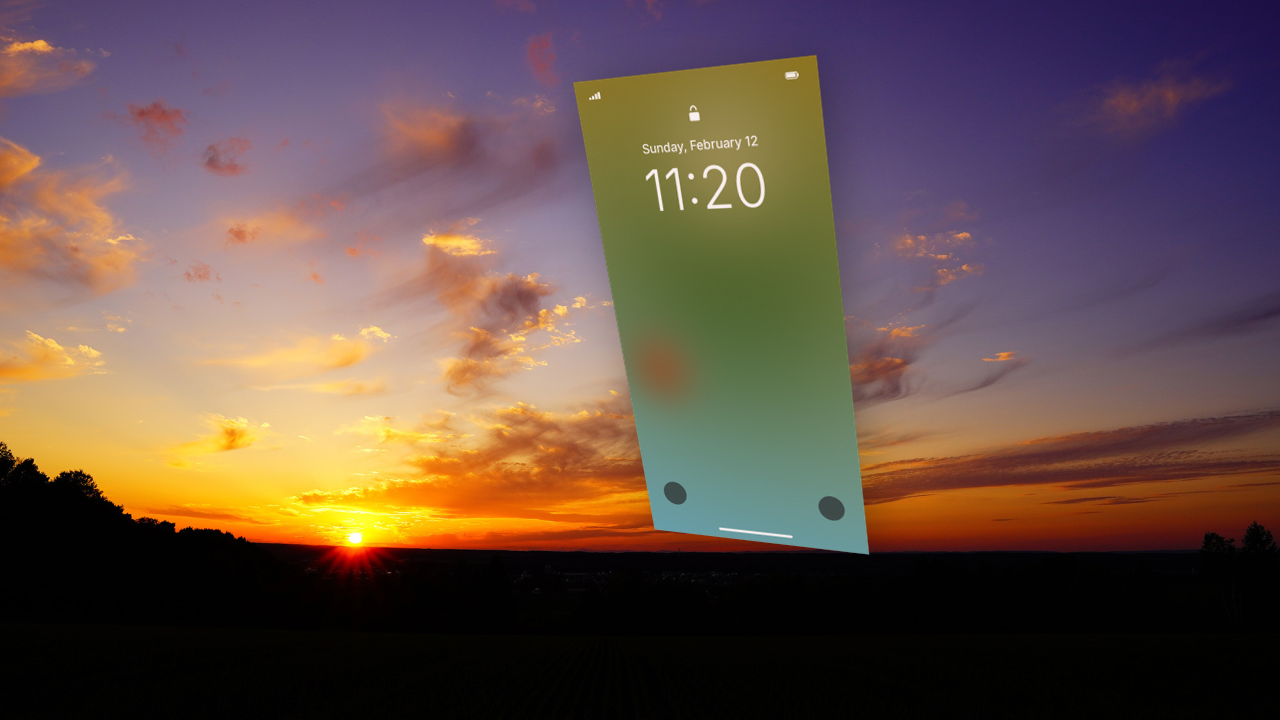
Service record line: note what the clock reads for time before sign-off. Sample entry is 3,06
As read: 11,20
